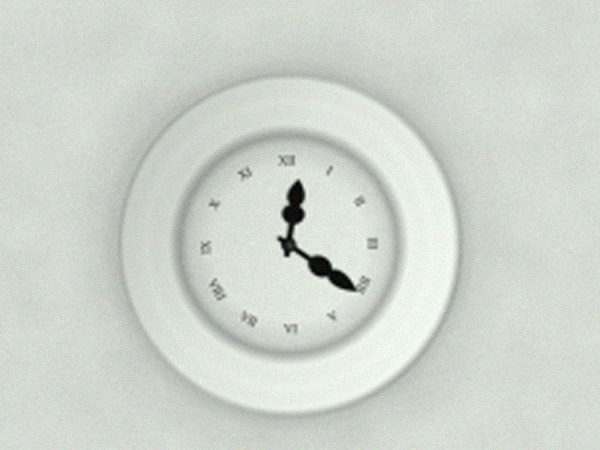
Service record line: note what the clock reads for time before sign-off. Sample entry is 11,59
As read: 12,21
